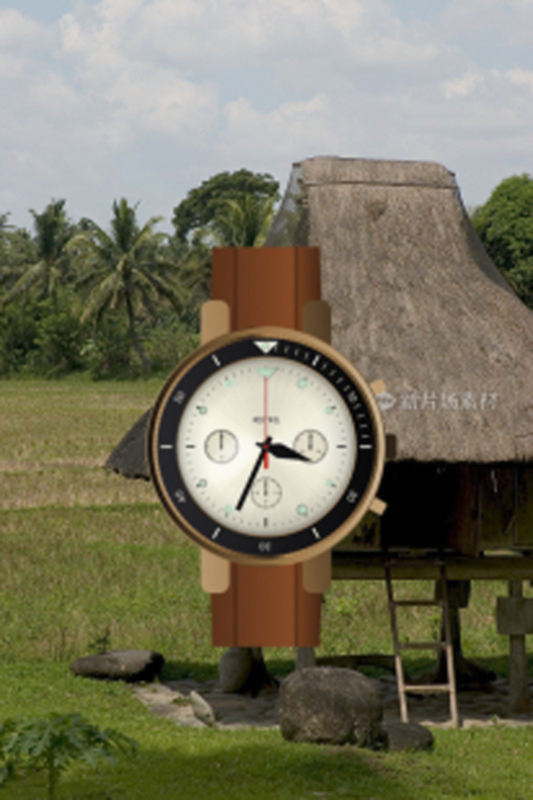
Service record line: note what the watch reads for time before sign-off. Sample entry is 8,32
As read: 3,34
